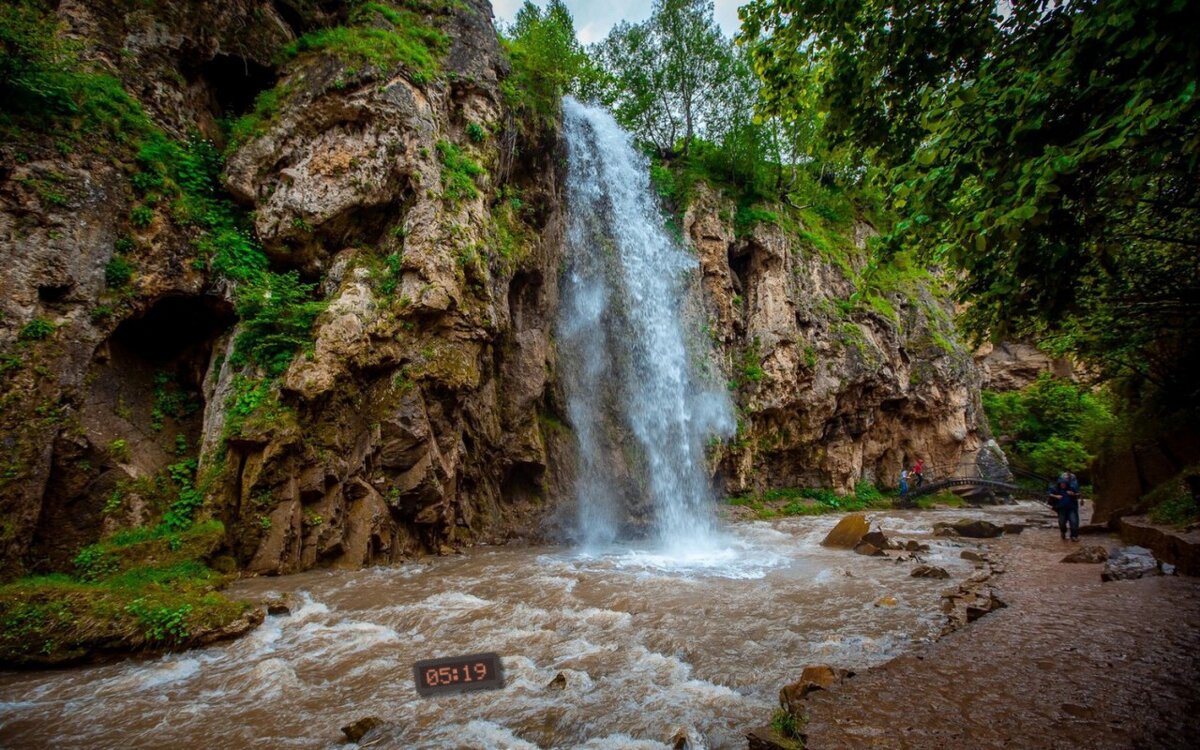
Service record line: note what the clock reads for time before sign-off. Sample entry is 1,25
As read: 5,19
